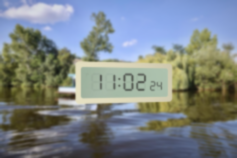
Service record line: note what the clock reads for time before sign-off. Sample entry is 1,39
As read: 11,02
